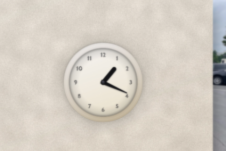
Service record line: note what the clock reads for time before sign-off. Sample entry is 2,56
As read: 1,19
